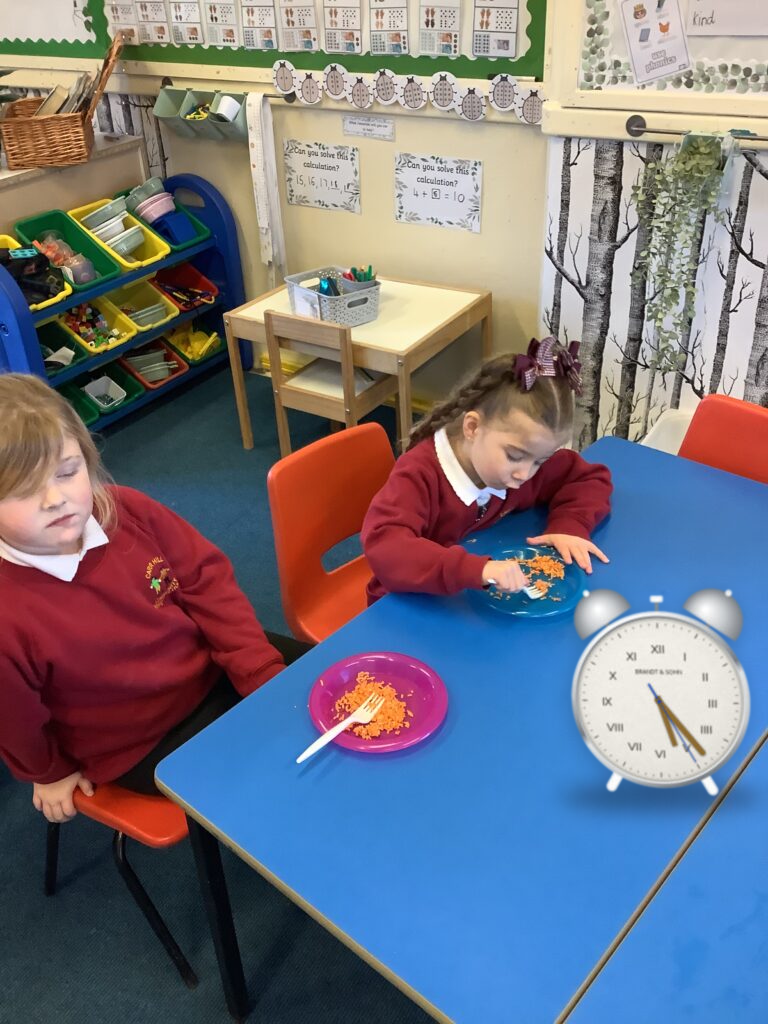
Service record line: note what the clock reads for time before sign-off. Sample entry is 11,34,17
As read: 5,23,25
